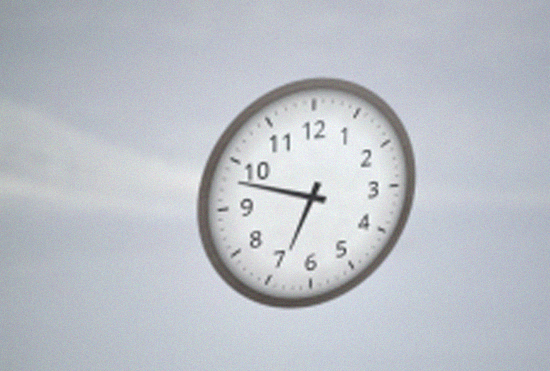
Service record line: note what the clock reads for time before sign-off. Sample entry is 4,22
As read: 6,48
